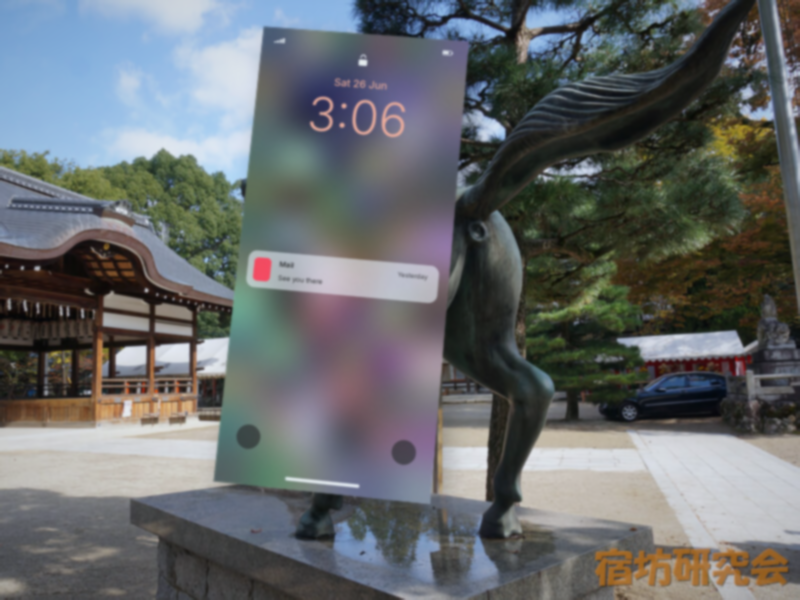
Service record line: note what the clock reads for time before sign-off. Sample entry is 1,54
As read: 3,06
